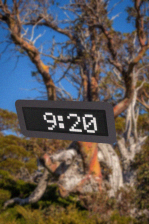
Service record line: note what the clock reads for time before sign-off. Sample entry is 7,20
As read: 9,20
